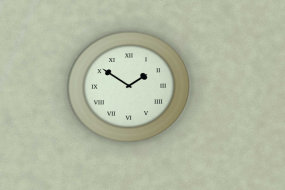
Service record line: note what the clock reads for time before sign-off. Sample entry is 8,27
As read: 1,51
